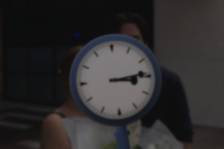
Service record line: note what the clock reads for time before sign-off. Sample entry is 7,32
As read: 3,14
